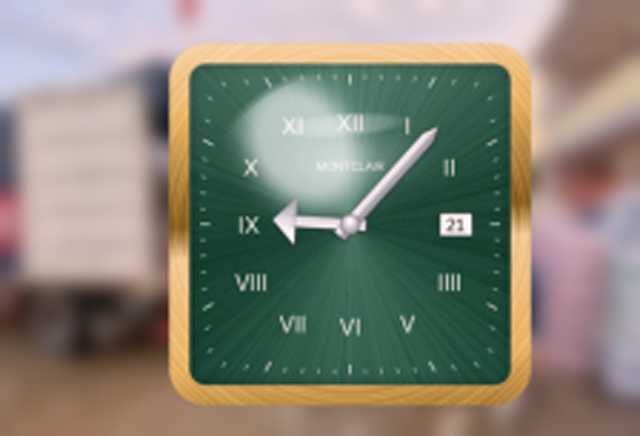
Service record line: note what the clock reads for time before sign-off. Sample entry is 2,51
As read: 9,07
